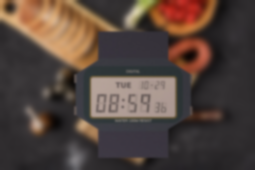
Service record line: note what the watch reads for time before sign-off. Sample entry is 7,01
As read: 8,59
